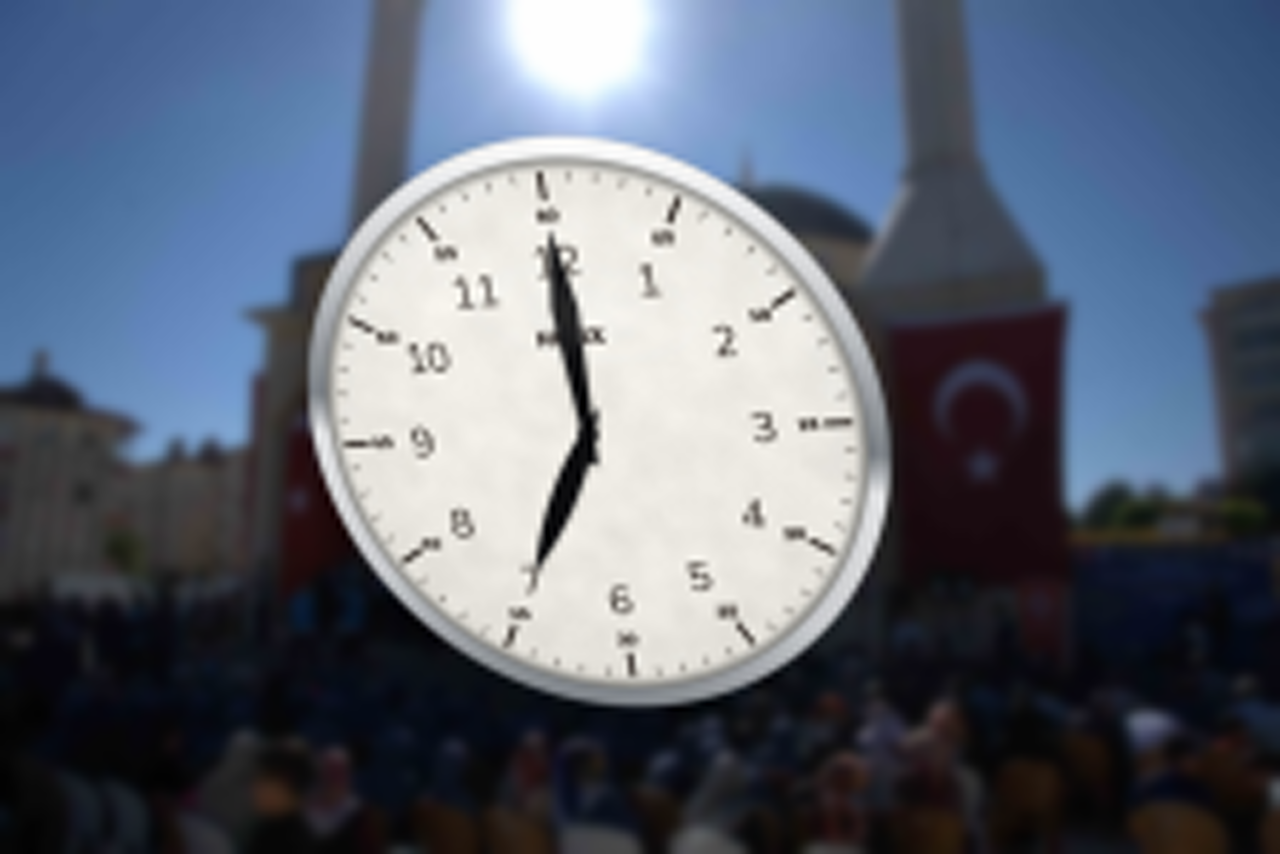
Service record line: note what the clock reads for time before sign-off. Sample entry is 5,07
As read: 7,00
